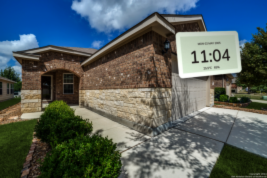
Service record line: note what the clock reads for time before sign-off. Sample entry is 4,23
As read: 11,04
